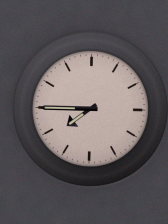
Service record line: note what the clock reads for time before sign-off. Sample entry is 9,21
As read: 7,45
